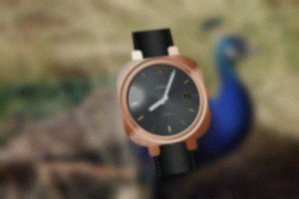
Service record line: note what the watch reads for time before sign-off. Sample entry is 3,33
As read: 8,05
